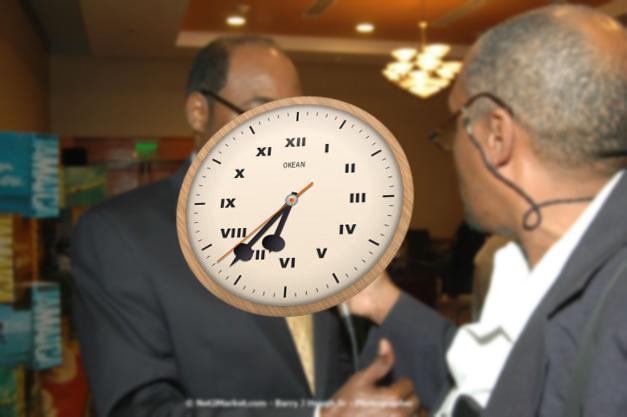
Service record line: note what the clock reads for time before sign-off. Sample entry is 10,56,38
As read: 6,36,38
